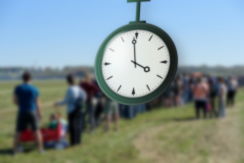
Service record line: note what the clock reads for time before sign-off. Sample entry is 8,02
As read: 3,59
